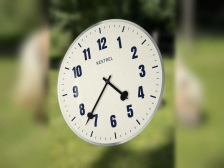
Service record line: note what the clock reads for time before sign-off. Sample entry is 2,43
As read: 4,37
